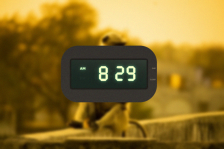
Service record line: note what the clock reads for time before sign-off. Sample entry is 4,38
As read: 8,29
